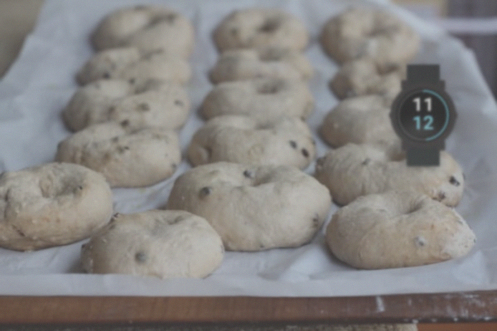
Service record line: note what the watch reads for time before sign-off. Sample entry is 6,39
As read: 11,12
